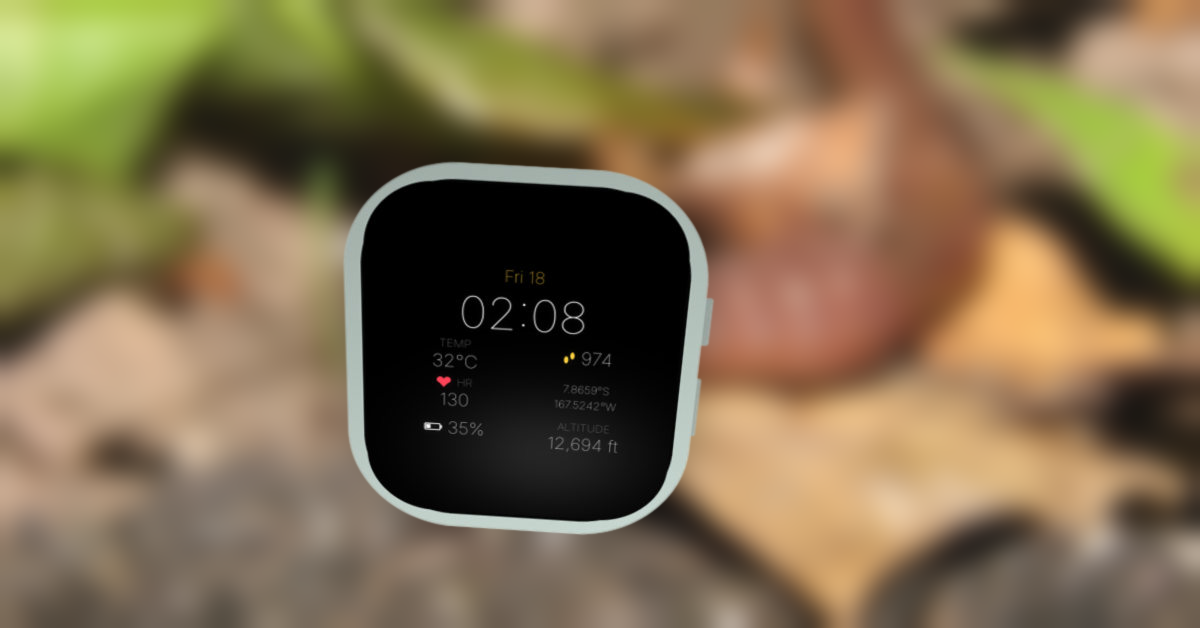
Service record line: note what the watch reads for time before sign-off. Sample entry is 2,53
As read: 2,08
